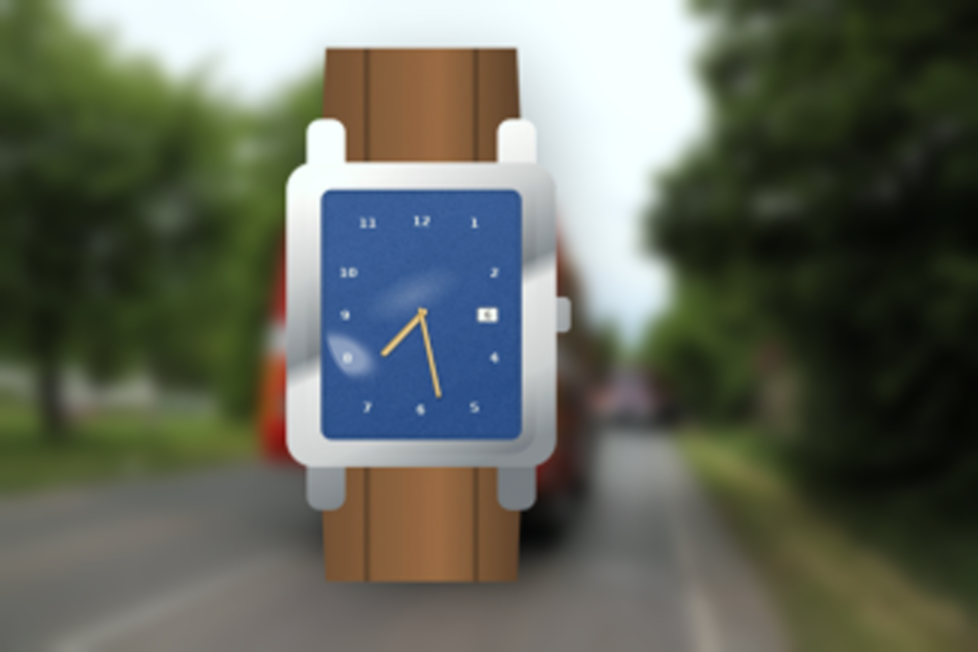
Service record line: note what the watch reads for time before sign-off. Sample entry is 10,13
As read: 7,28
